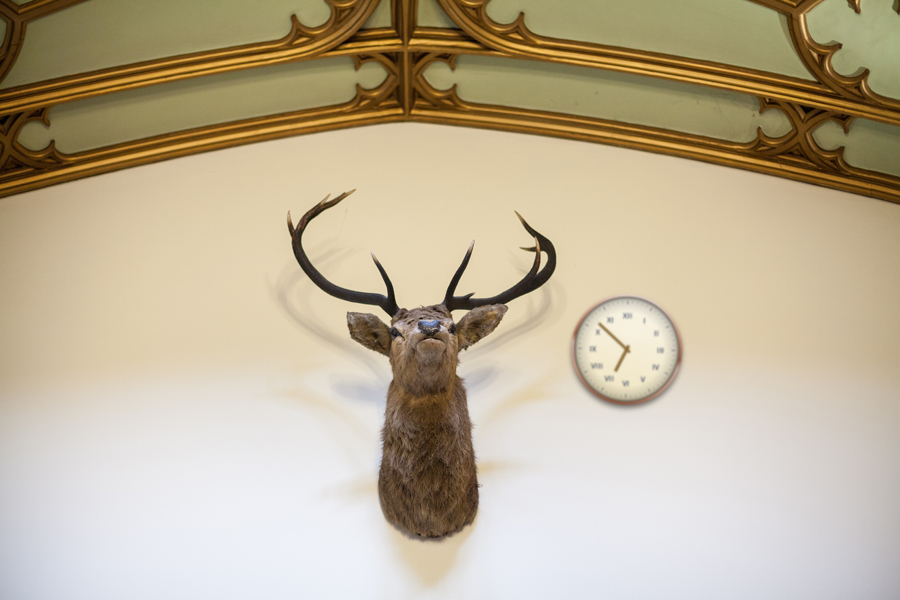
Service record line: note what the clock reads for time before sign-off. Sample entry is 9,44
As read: 6,52
